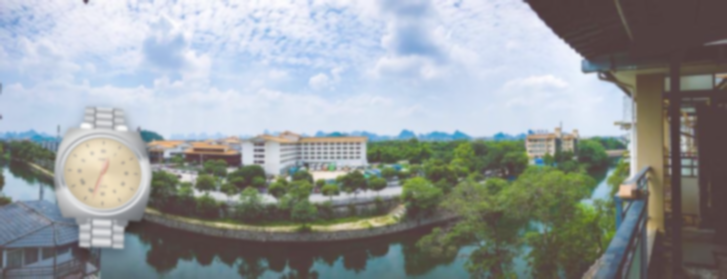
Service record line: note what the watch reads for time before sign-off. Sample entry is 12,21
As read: 12,33
